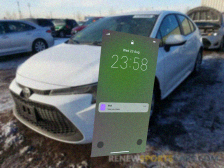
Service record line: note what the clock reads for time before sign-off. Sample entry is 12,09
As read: 23,58
